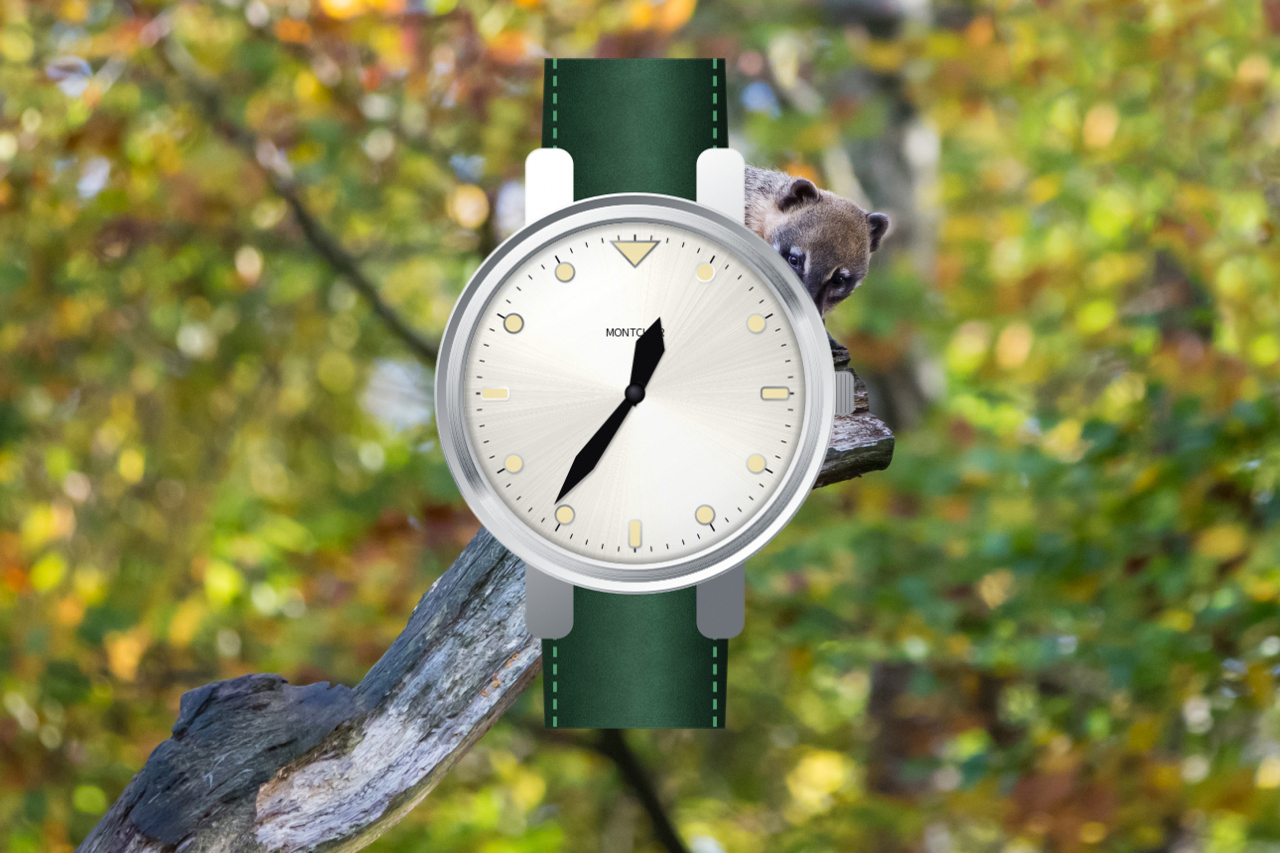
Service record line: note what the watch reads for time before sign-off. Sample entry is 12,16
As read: 12,36
